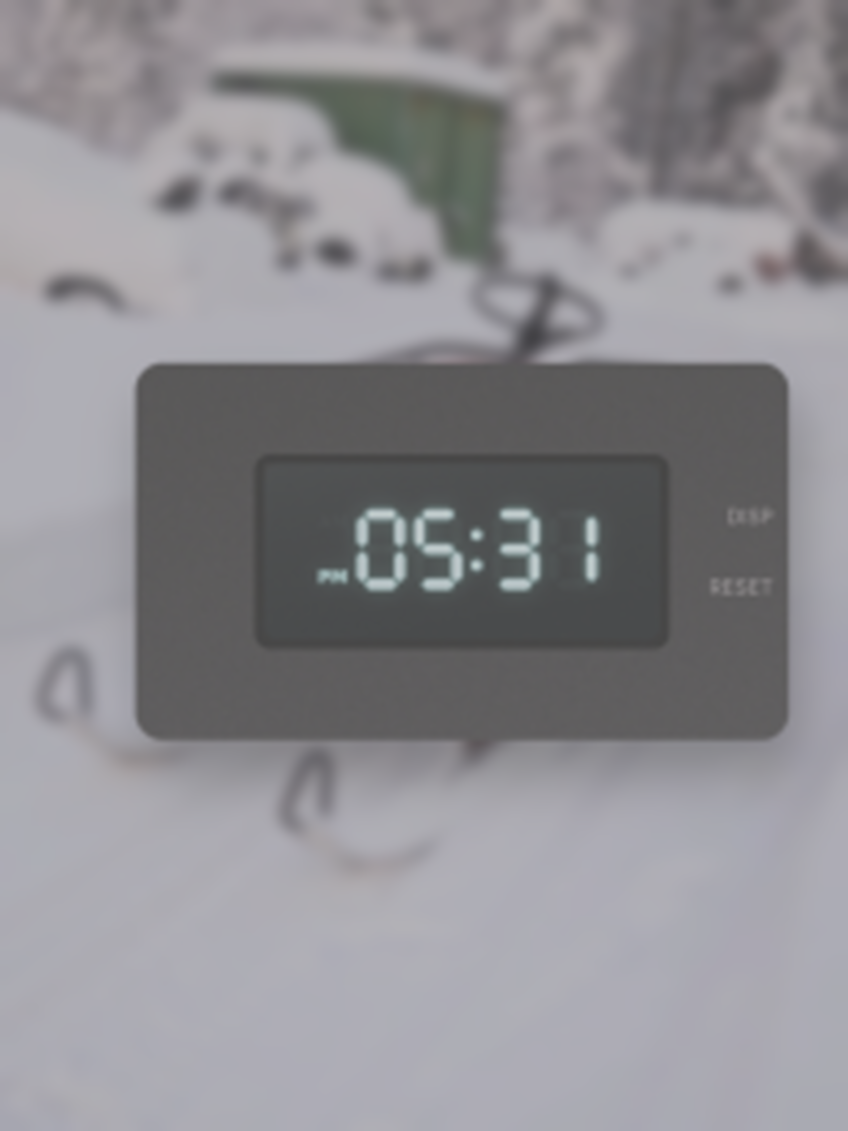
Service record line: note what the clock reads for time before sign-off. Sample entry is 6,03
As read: 5,31
